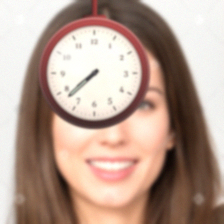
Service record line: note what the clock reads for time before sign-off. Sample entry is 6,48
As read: 7,38
